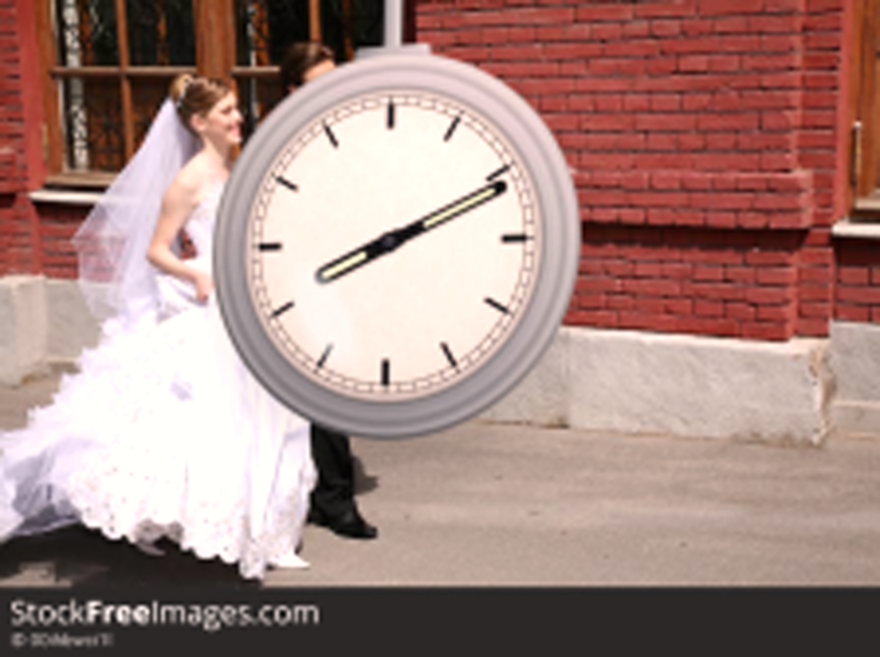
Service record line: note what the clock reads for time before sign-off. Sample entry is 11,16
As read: 8,11
